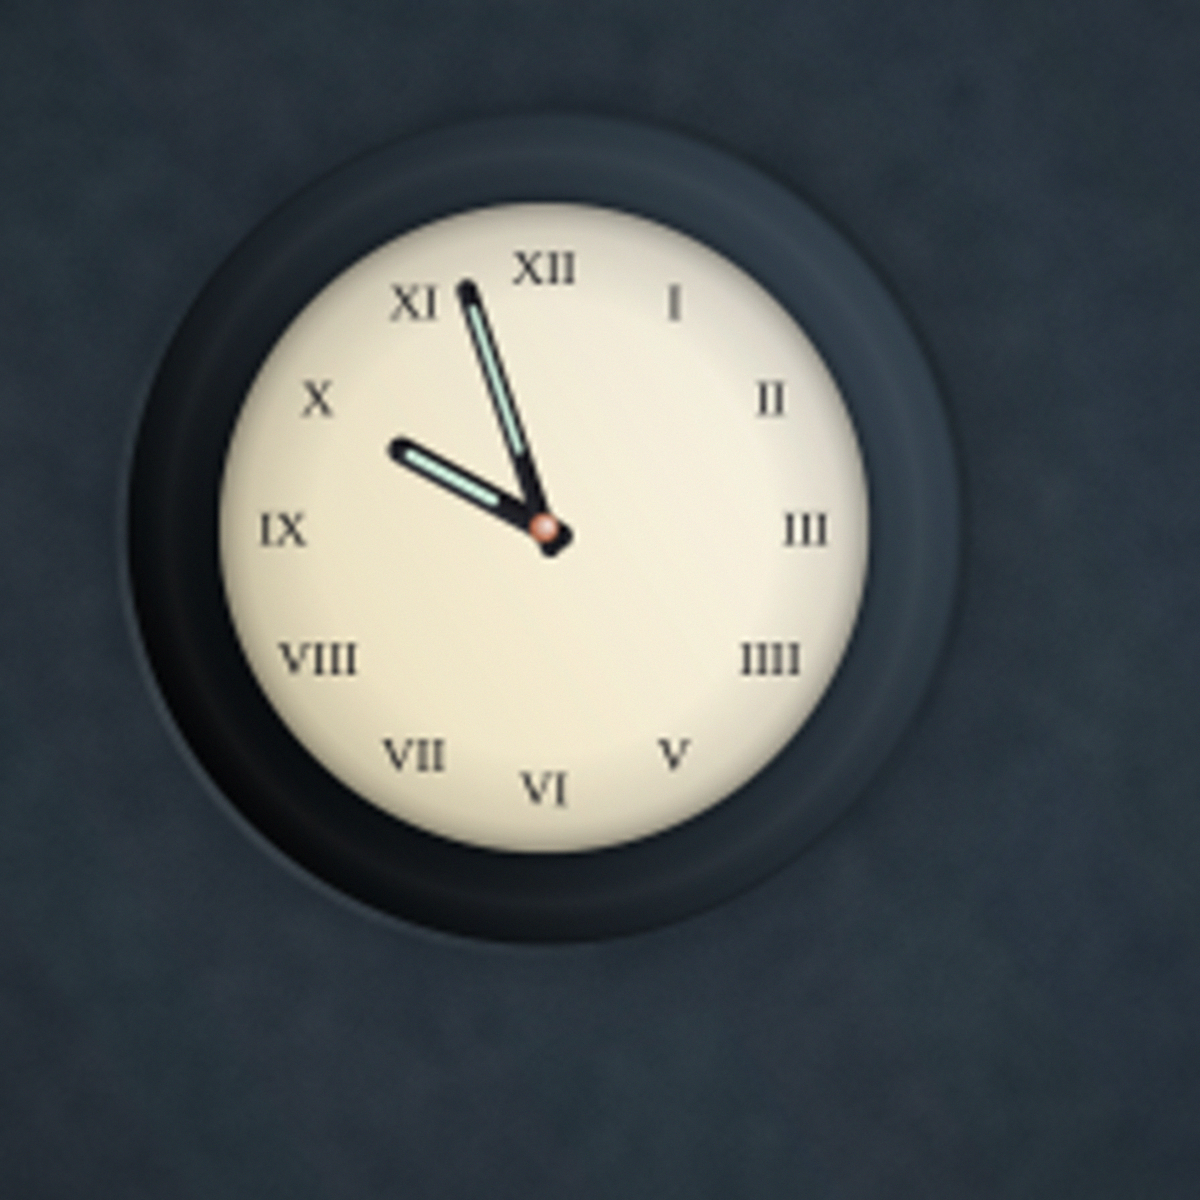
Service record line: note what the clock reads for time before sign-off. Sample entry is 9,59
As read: 9,57
